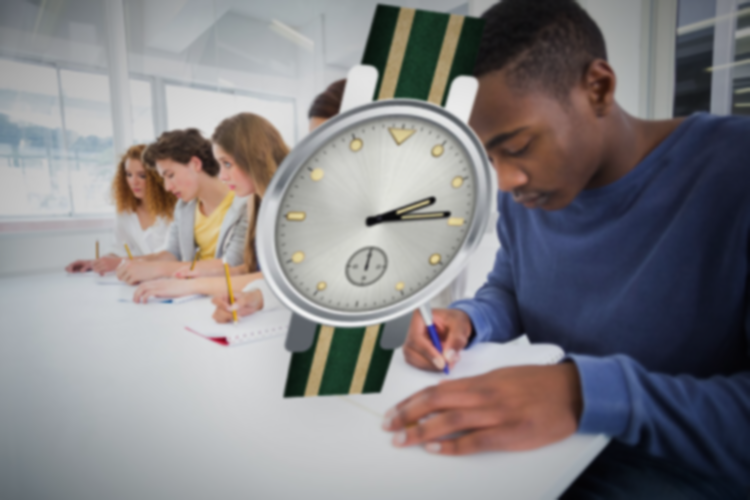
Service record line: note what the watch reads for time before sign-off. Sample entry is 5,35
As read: 2,14
